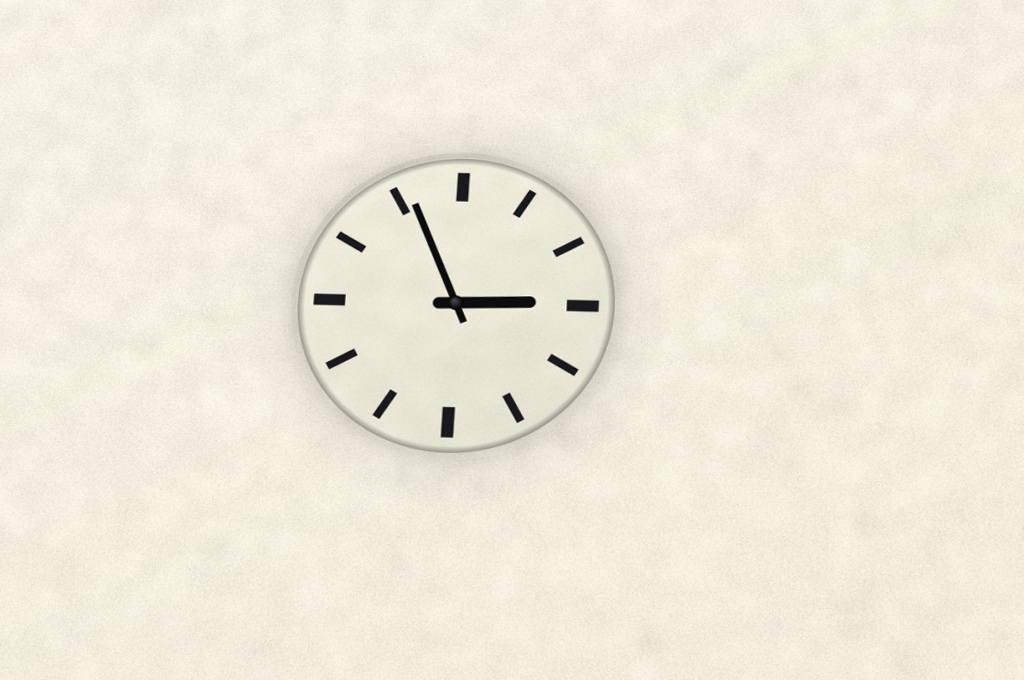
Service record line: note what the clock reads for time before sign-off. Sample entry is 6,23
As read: 2,56
